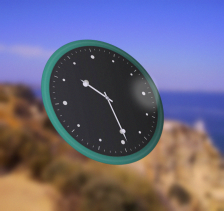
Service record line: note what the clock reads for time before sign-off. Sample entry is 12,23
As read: 10,29
